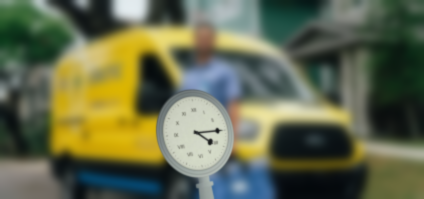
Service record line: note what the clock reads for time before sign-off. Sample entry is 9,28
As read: 4,15
